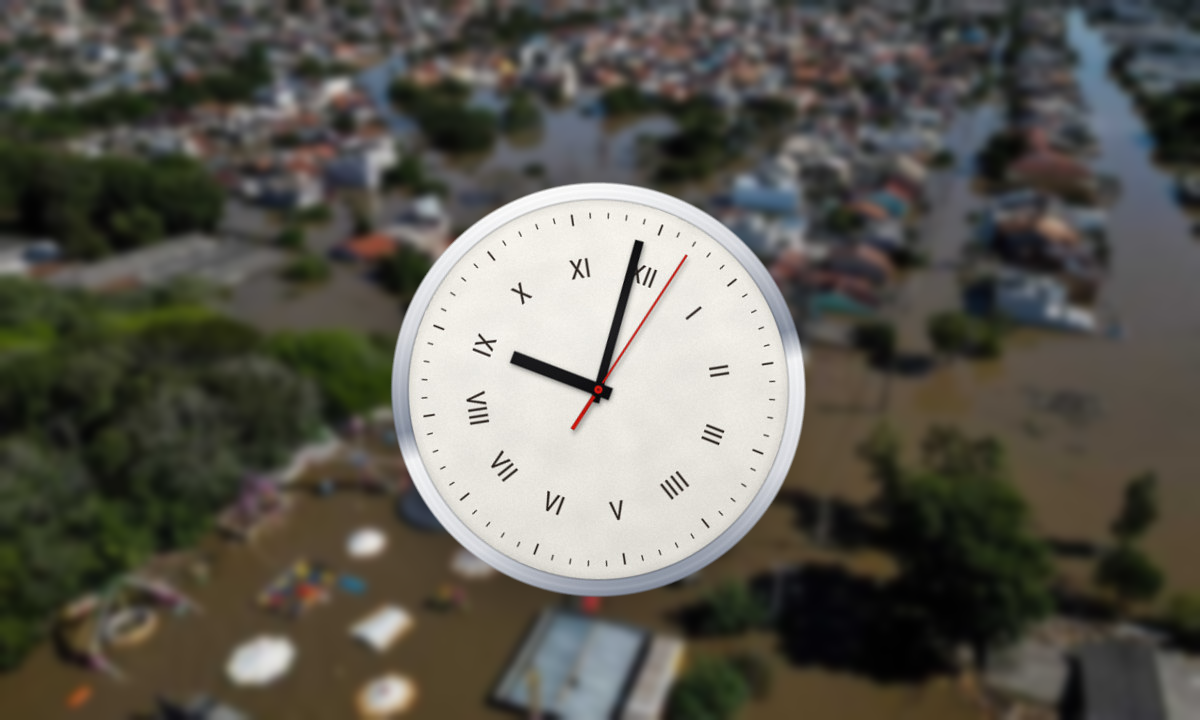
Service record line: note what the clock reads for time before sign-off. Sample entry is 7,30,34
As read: 8,59,02
